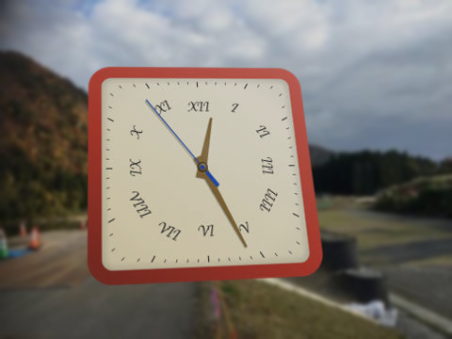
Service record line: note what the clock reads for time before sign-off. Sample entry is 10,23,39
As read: 12,25,54
